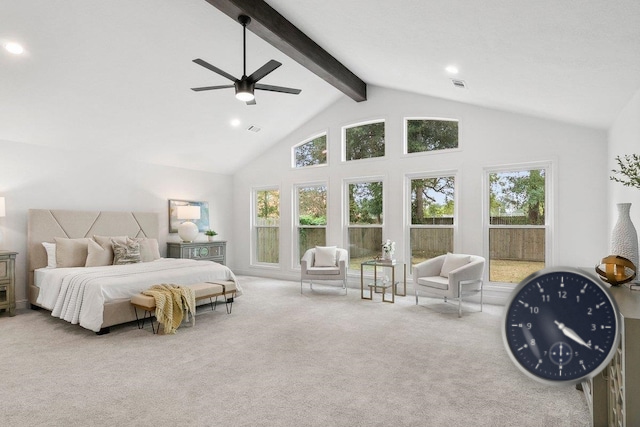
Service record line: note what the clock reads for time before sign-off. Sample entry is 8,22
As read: 4,21
